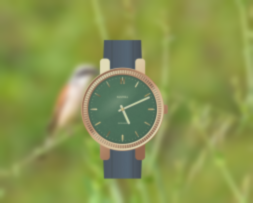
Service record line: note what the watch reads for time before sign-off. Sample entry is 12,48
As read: 5,11
